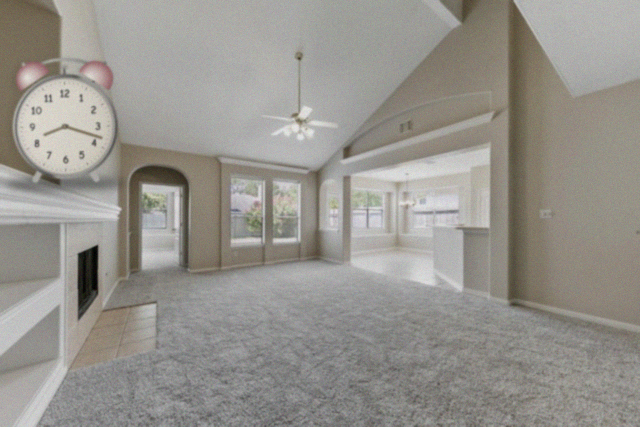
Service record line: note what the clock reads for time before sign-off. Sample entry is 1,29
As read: 8,18
